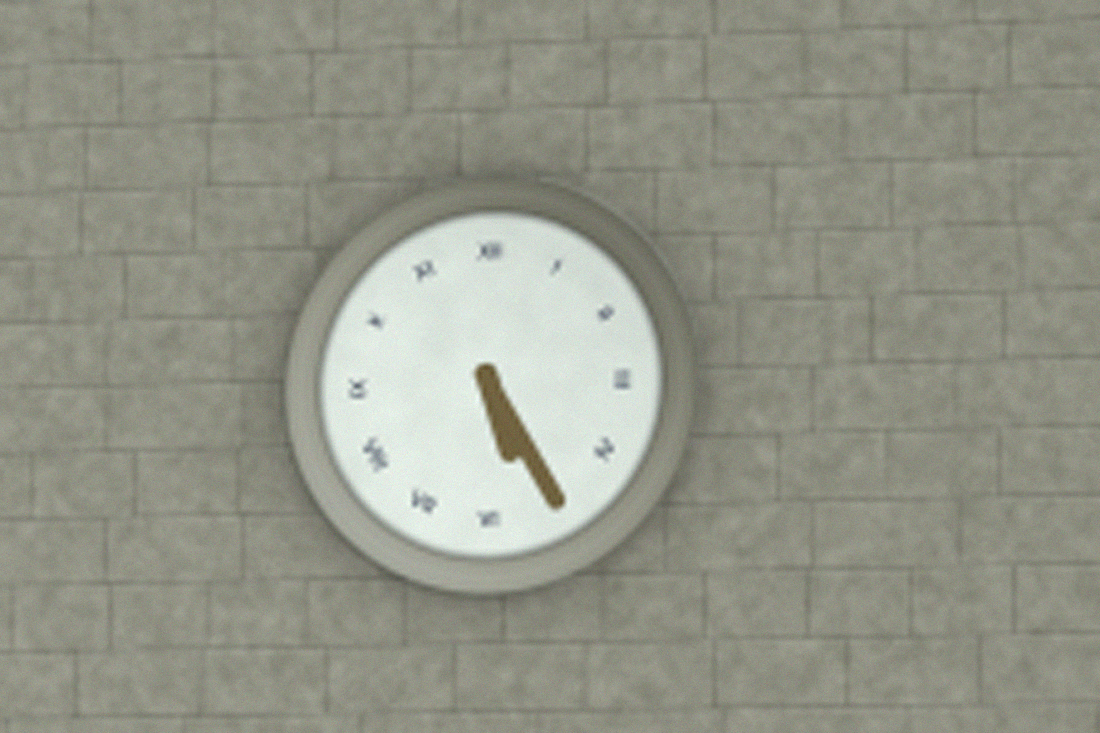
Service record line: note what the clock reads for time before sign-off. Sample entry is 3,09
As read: 5,25
